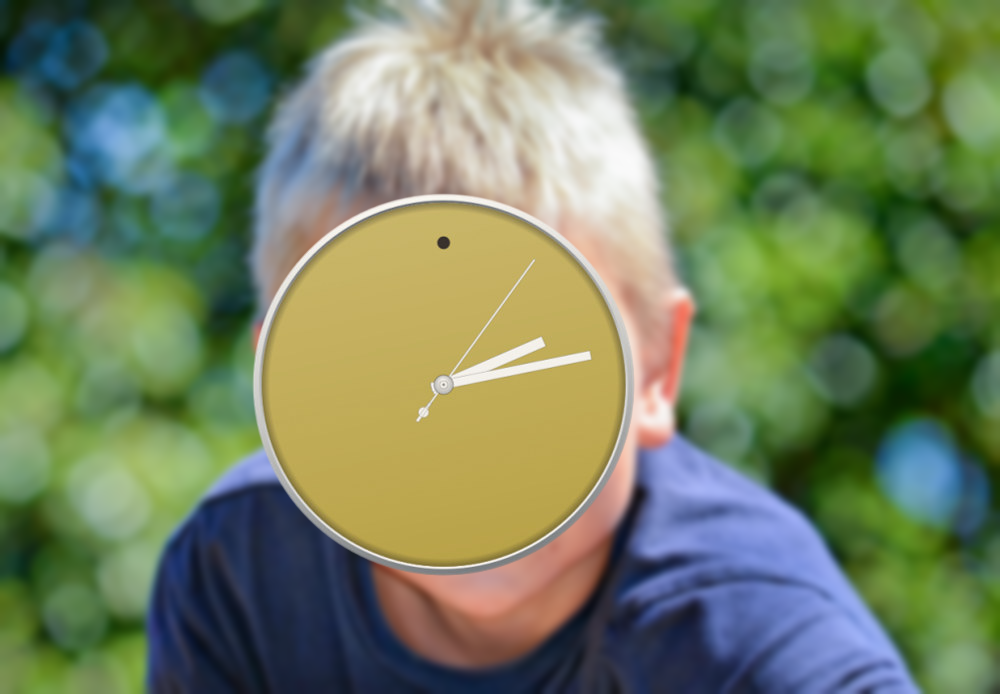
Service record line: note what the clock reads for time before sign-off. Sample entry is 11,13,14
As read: 2,13,06
